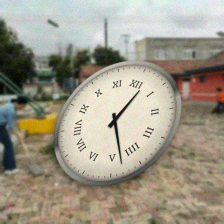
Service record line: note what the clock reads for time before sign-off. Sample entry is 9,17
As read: 12,23
